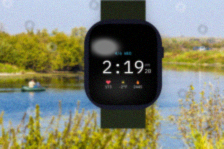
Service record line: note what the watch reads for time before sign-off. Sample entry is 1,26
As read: 2,19
